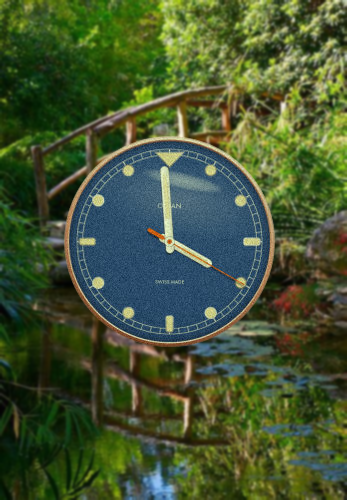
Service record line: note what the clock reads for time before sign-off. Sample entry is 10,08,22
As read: 3,59,20
